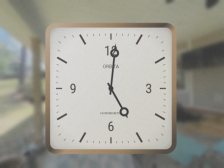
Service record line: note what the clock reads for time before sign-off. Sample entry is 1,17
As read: 5,01
